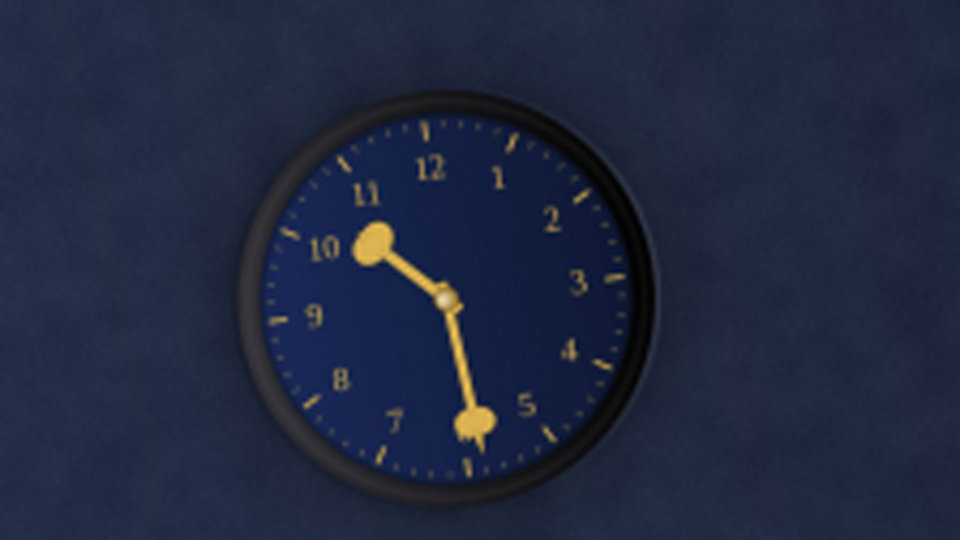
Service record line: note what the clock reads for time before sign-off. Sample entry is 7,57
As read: 10,29
